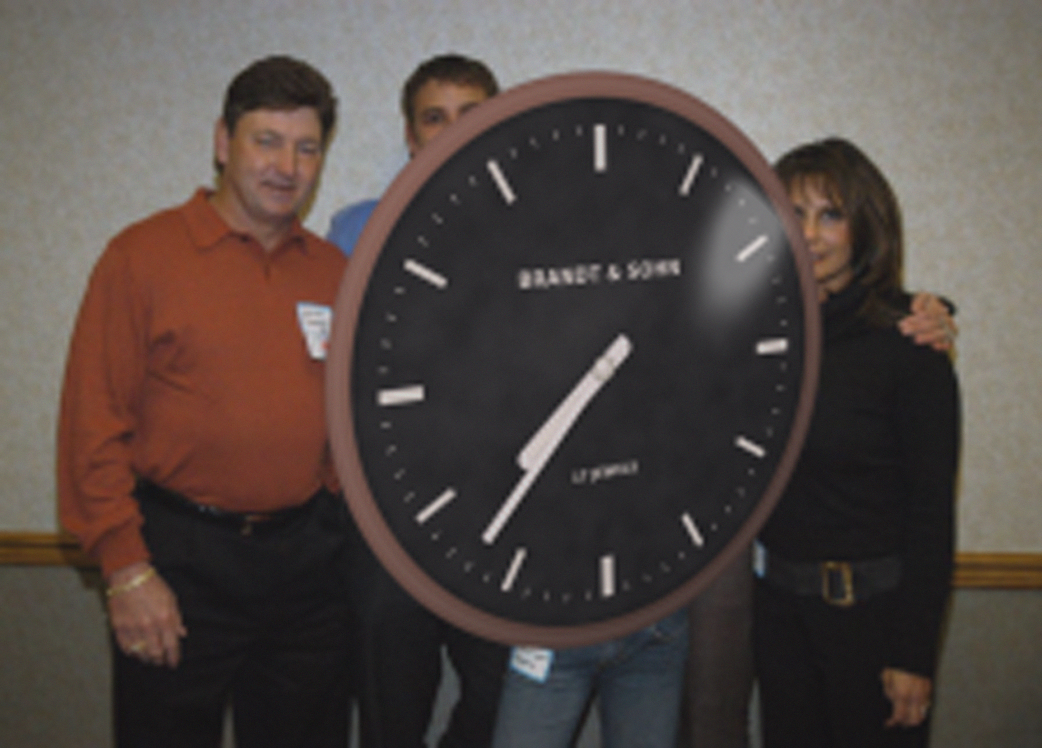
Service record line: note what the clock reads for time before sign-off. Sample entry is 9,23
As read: 7,37
